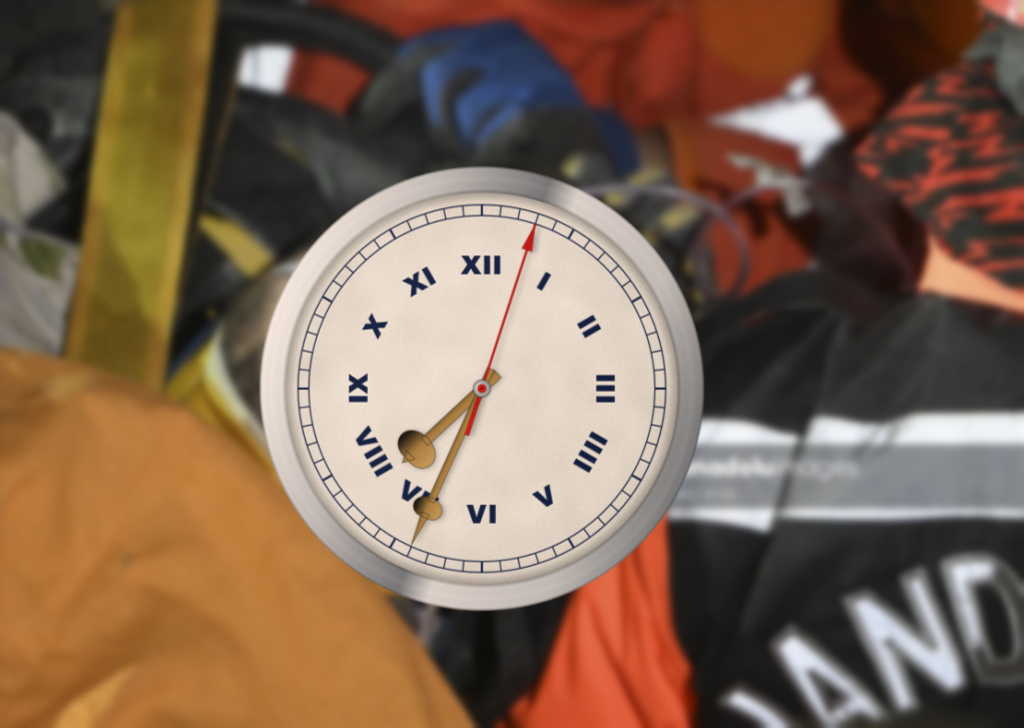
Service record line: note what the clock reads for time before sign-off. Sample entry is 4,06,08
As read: 7,34,03
